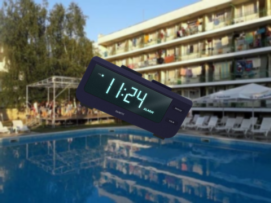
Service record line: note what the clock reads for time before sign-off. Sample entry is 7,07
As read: 11,24
